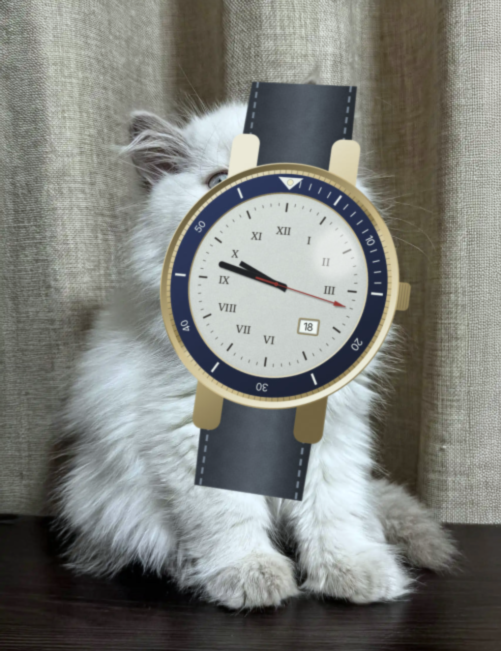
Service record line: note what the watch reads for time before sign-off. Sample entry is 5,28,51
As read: 9,47,17
